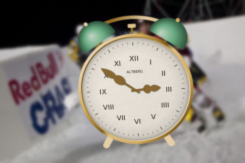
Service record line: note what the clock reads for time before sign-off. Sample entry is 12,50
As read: 2,51
